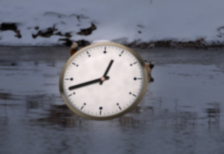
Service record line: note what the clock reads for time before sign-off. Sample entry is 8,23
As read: 12,42
